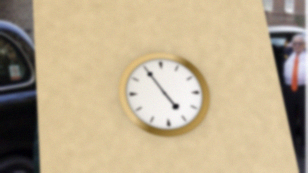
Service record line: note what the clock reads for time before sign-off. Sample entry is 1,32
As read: 4,55
